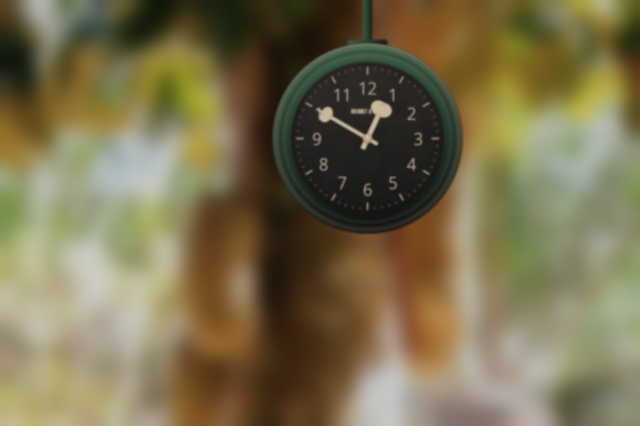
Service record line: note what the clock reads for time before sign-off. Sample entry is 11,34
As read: 12,50
